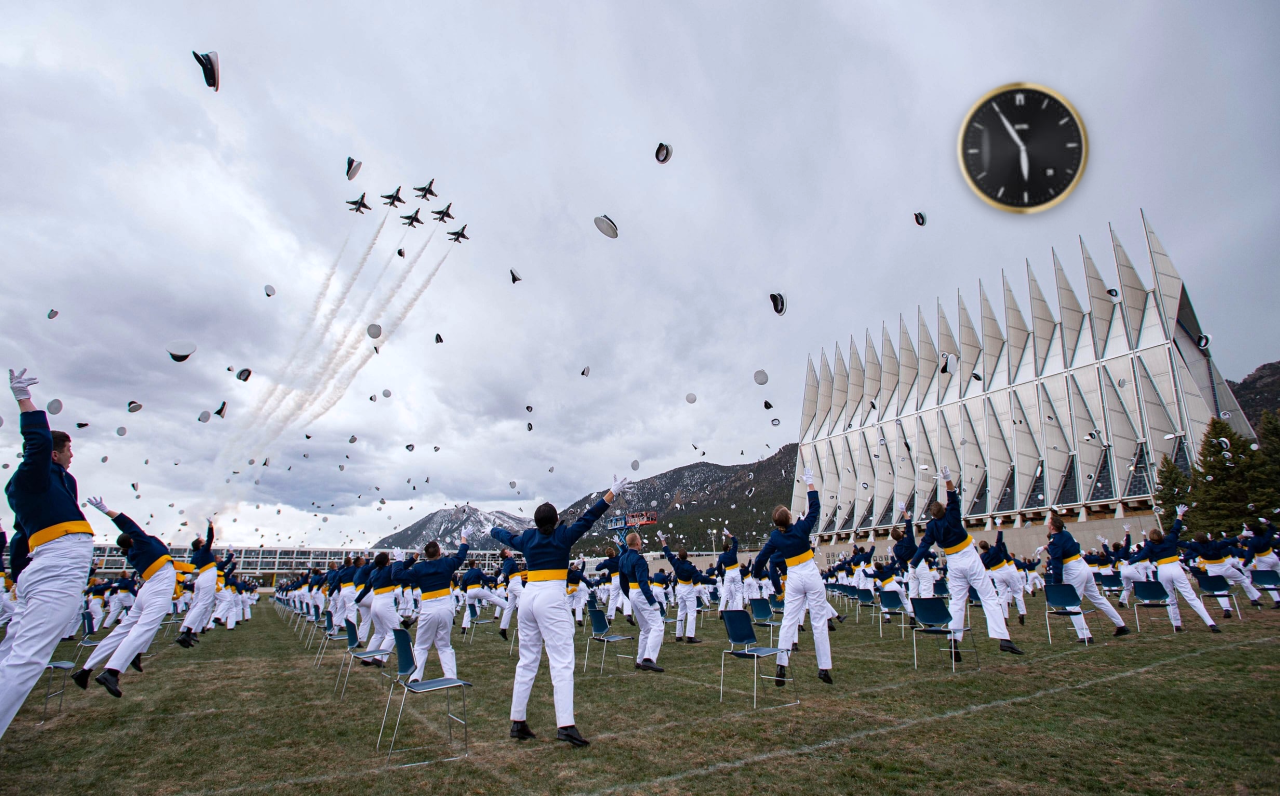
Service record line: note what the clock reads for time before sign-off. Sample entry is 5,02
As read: 5,55
